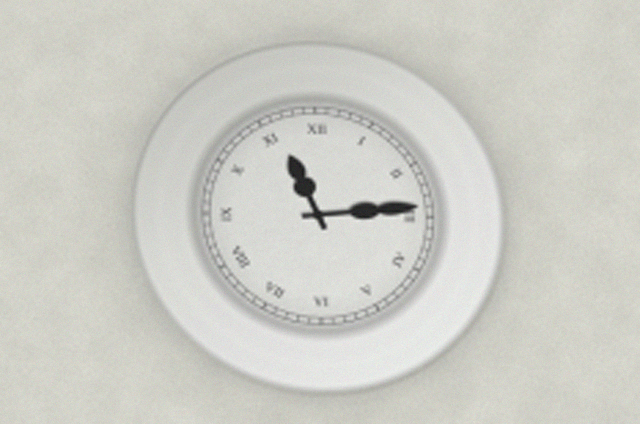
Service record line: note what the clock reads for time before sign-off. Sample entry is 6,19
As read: 11,14
